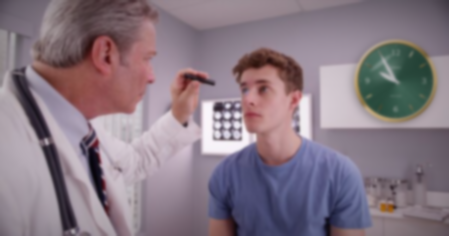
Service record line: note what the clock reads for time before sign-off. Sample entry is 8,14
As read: 9,55
